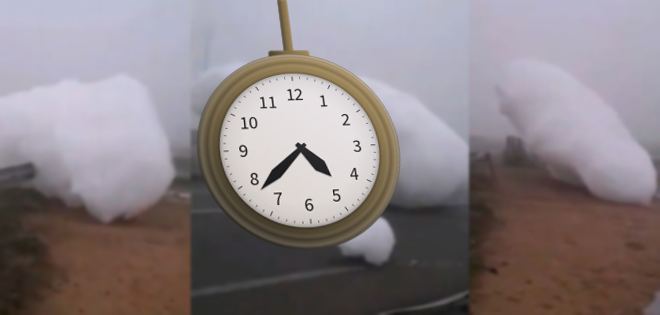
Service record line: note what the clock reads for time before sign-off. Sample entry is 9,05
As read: 4,38
